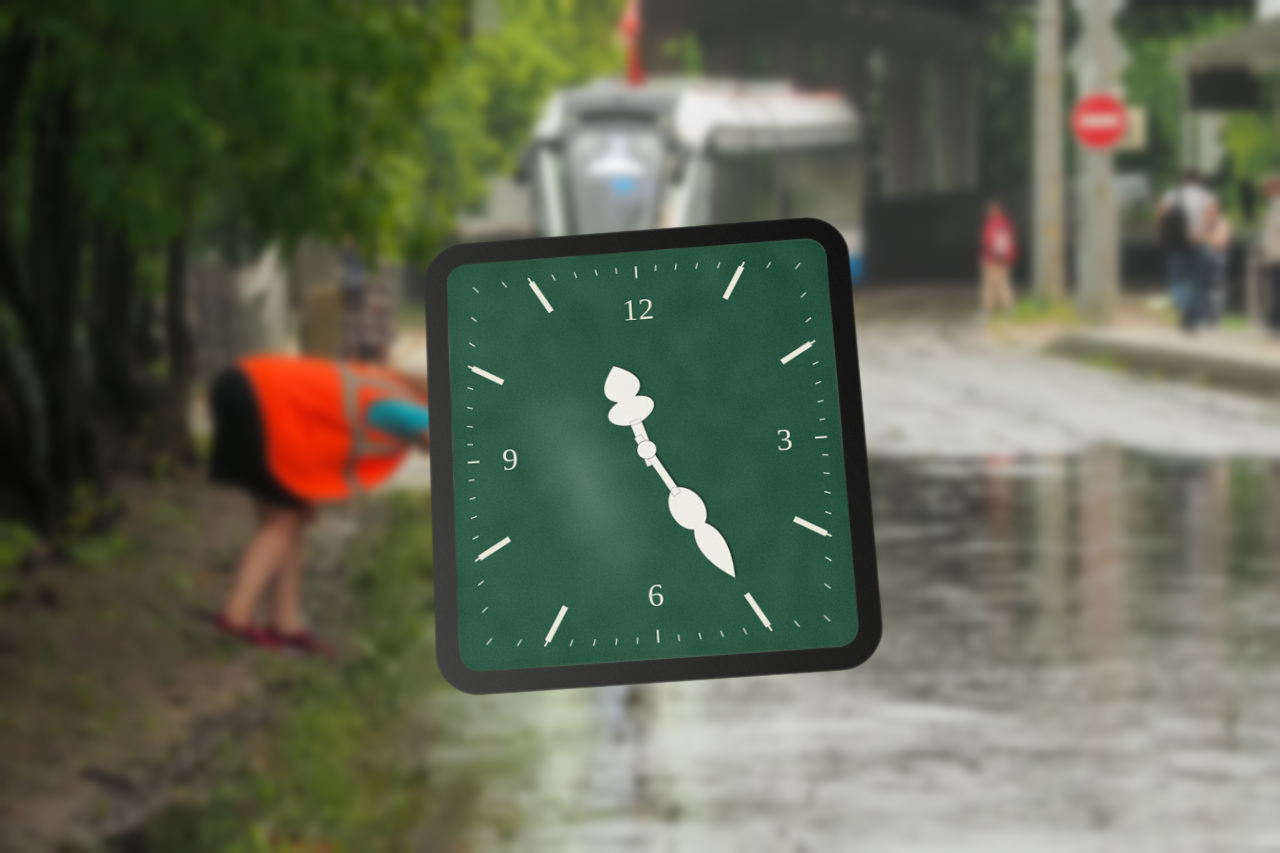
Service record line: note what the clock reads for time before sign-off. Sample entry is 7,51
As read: 11,25
